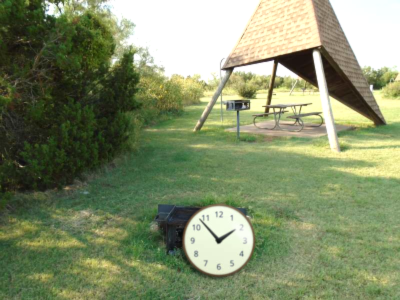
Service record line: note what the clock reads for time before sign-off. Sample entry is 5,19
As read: 1,53
